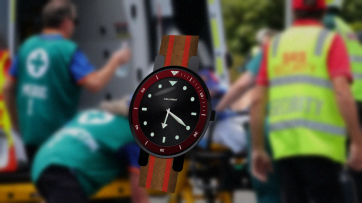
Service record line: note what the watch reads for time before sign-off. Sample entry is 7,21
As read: 6,20
